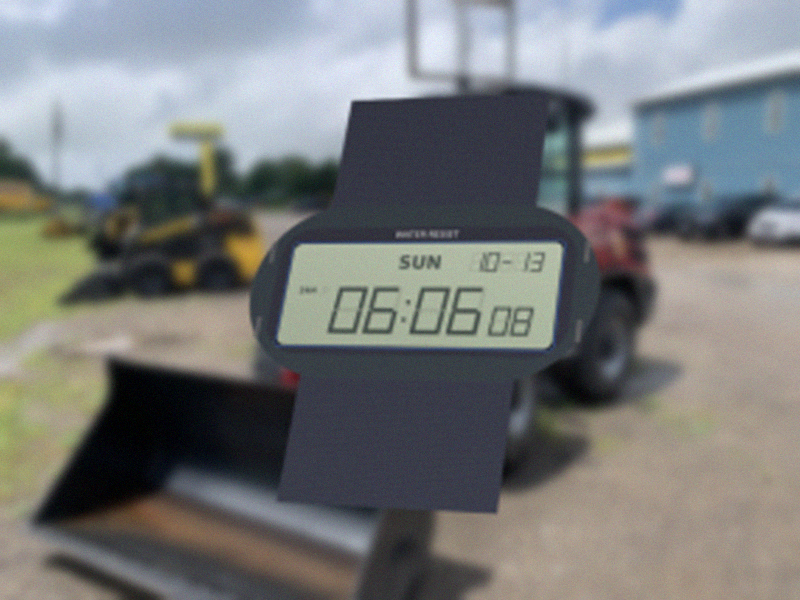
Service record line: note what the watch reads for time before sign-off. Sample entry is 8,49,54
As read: 6,06,08
